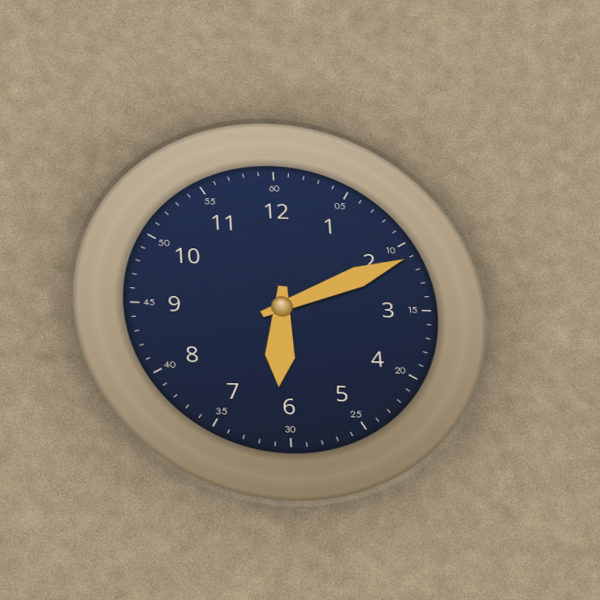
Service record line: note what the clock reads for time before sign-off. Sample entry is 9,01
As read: 6,11
